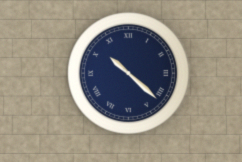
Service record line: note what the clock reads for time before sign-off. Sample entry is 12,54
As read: 10,22
